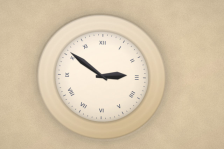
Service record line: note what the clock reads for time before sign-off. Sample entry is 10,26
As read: 2,51
